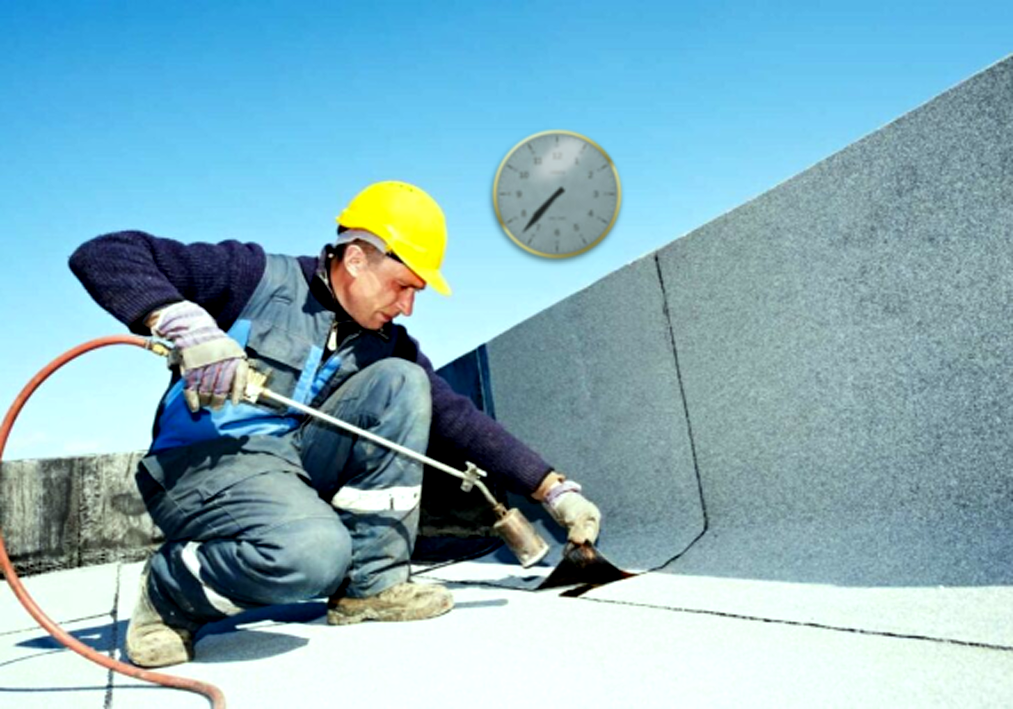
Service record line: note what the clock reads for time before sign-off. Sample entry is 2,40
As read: 7,37
